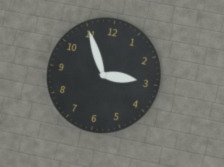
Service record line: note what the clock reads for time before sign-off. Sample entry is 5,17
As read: 2,55
